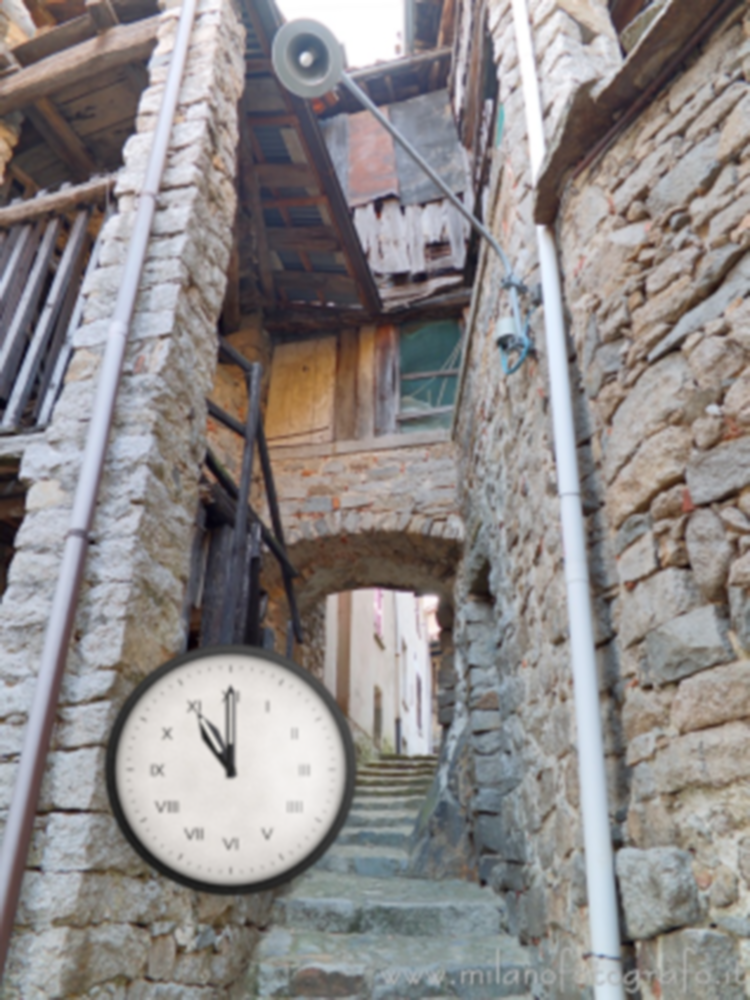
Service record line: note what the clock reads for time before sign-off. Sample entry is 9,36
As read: 11,00
